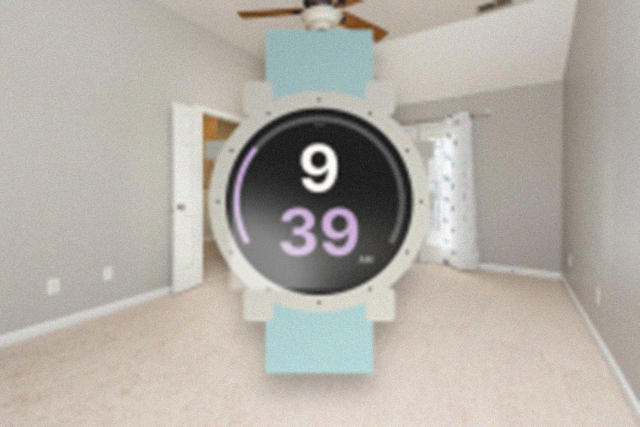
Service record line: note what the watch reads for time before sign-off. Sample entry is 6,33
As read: 9,39
